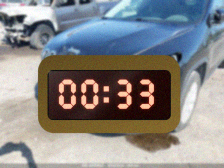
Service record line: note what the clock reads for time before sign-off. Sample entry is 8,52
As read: 0,33
